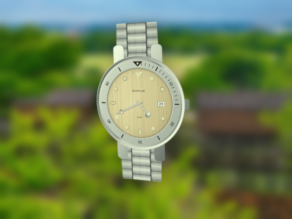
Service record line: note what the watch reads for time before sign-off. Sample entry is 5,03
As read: 4,41
